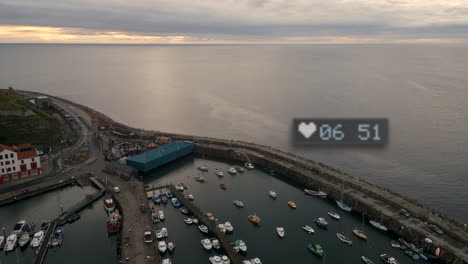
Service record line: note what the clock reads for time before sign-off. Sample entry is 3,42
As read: 6,51
